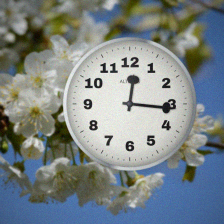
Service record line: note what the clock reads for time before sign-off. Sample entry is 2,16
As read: 12,16
